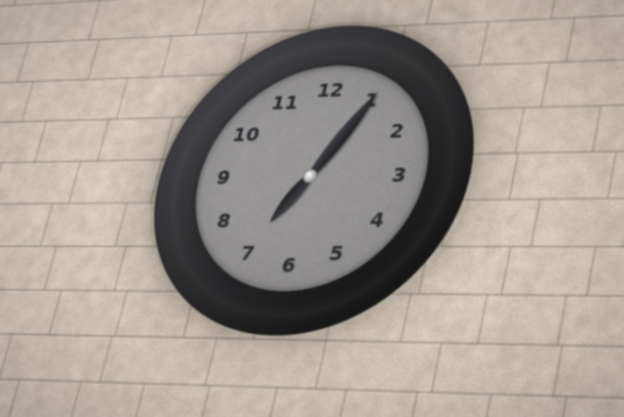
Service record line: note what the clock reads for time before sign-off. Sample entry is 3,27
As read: 7,05
